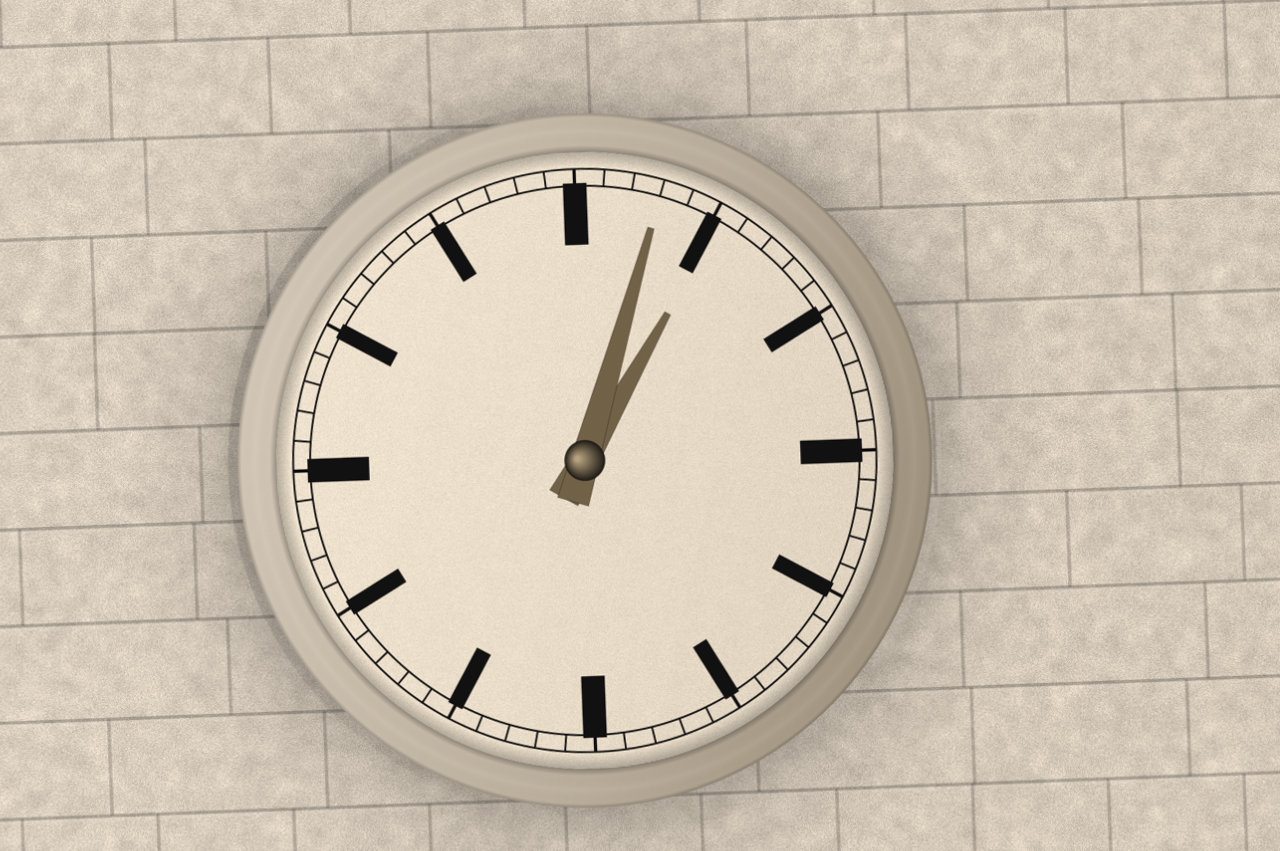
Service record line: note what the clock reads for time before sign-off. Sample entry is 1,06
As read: 1,03
